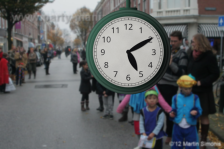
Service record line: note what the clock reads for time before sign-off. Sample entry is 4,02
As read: 5,10
